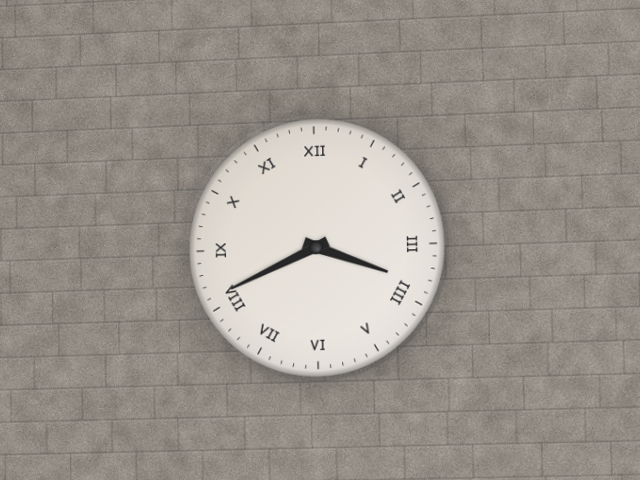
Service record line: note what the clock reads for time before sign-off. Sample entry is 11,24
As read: 3,41
